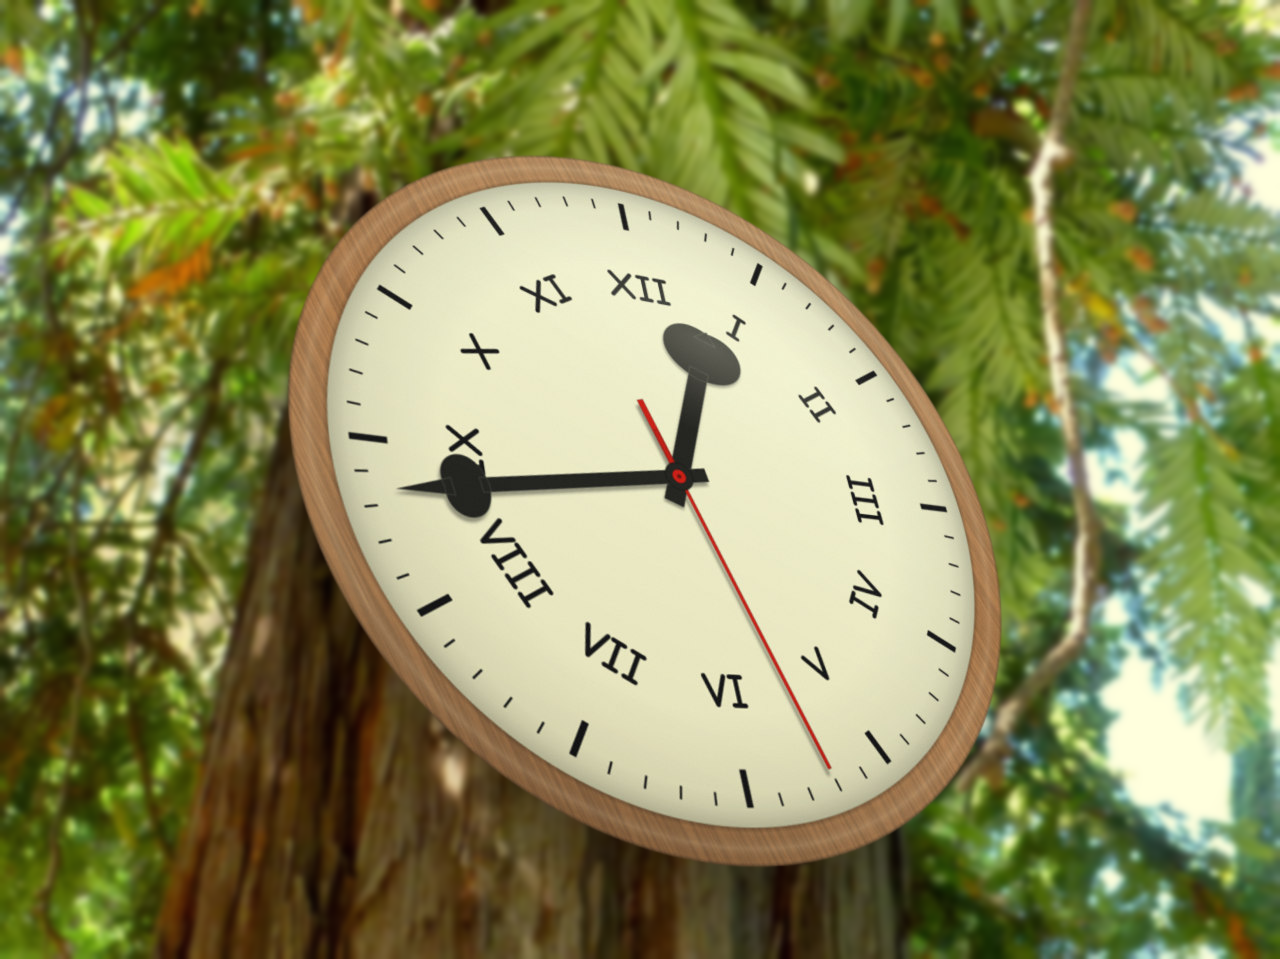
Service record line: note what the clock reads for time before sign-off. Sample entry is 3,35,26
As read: 12,43,27
